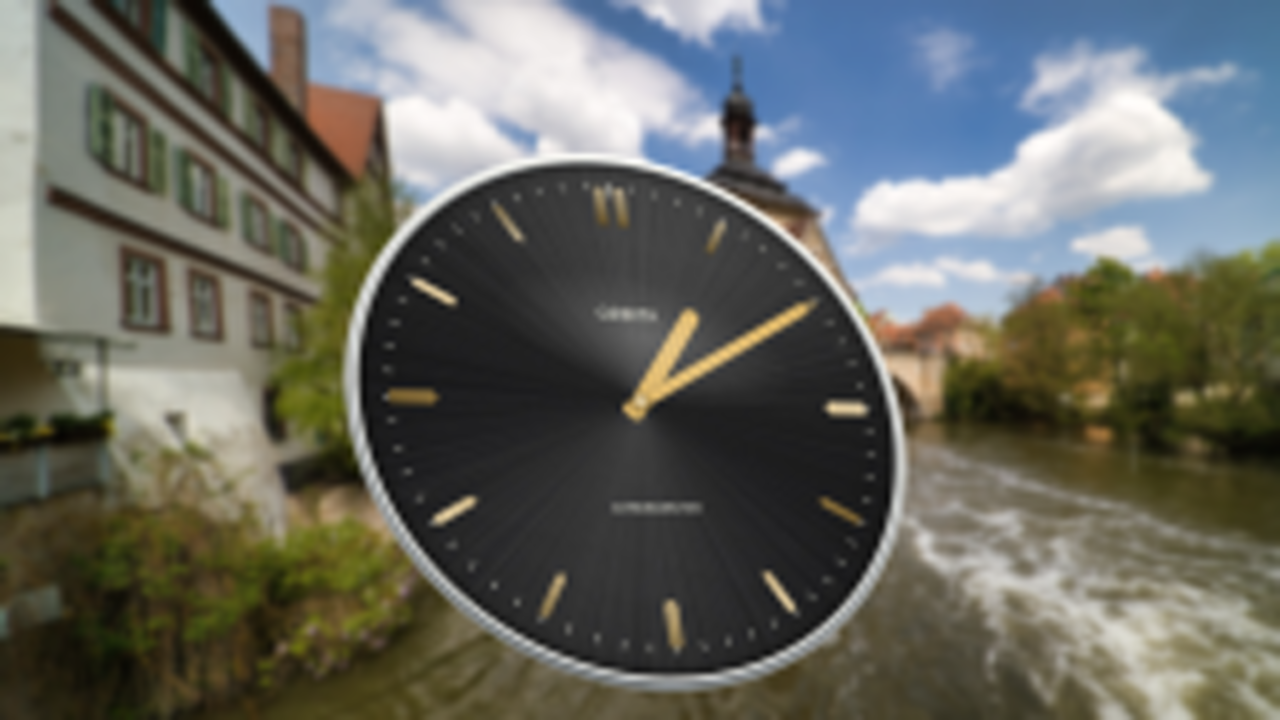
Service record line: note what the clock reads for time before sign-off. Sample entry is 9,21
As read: 1,10
